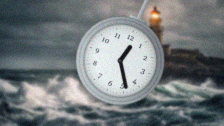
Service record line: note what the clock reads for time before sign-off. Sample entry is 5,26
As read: 12,24
